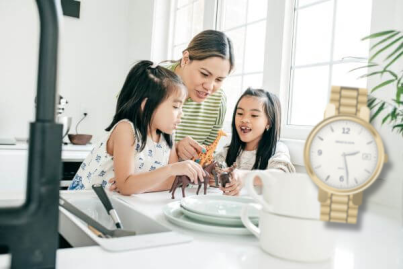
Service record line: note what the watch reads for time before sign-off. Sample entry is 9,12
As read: 2,28
